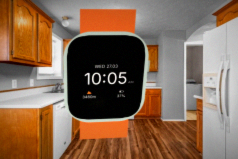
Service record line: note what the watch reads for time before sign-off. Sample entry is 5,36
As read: 10,05
